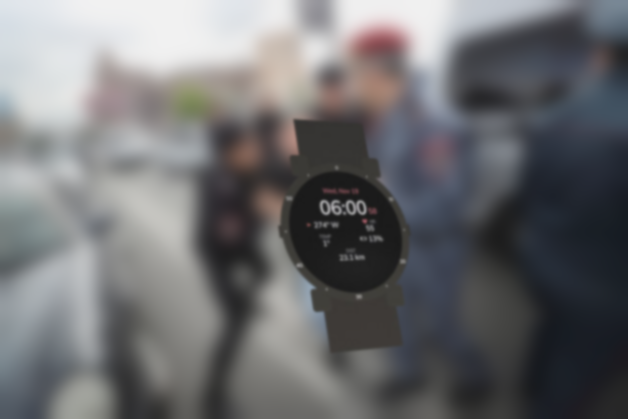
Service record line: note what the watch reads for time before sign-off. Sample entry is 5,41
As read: 6,00
